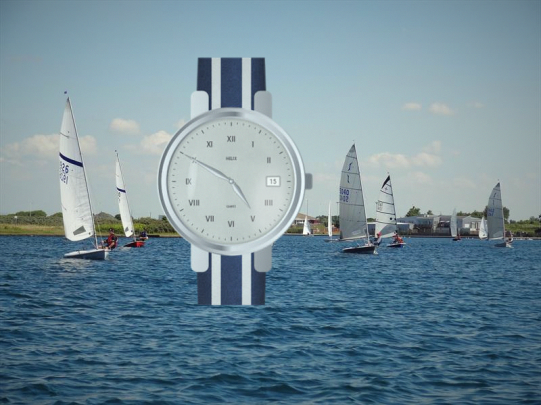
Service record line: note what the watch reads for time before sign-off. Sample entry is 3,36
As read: 4,50
